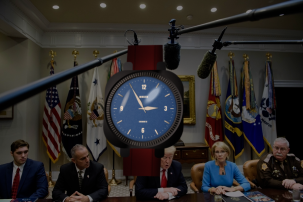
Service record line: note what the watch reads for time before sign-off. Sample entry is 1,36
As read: 2,55
